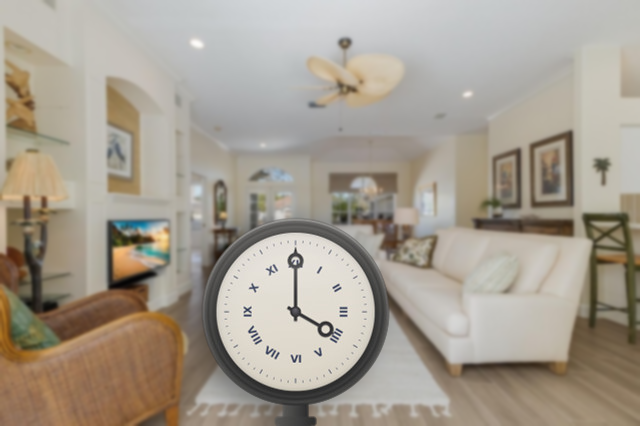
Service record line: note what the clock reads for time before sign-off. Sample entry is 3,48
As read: 4,00
